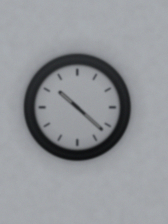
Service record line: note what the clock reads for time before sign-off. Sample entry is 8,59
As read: 10,22
